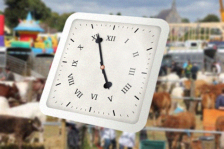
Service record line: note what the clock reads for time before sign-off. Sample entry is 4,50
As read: 4,56
